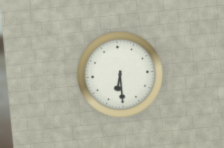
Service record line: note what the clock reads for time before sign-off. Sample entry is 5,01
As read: 6,30
